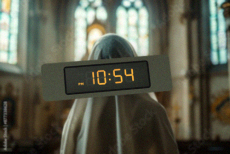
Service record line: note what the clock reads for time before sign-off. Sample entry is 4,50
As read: 10,54
